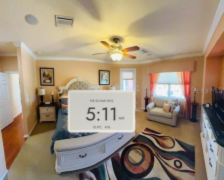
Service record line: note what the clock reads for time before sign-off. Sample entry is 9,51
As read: 5,11
